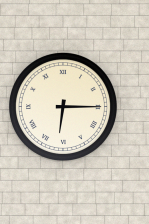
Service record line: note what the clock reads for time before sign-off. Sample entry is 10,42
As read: 6,15
